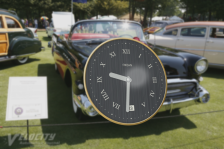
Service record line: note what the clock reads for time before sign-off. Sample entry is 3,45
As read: 9,31
